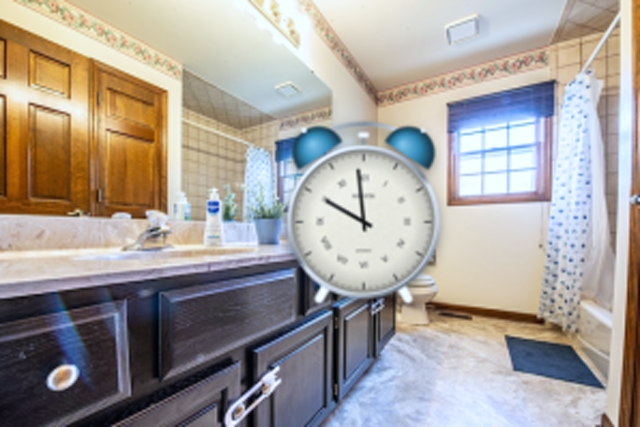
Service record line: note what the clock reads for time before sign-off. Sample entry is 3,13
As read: 9,59
